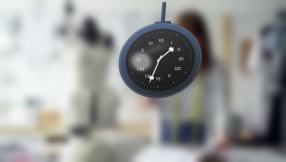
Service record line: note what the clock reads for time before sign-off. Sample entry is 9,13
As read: 1,33
